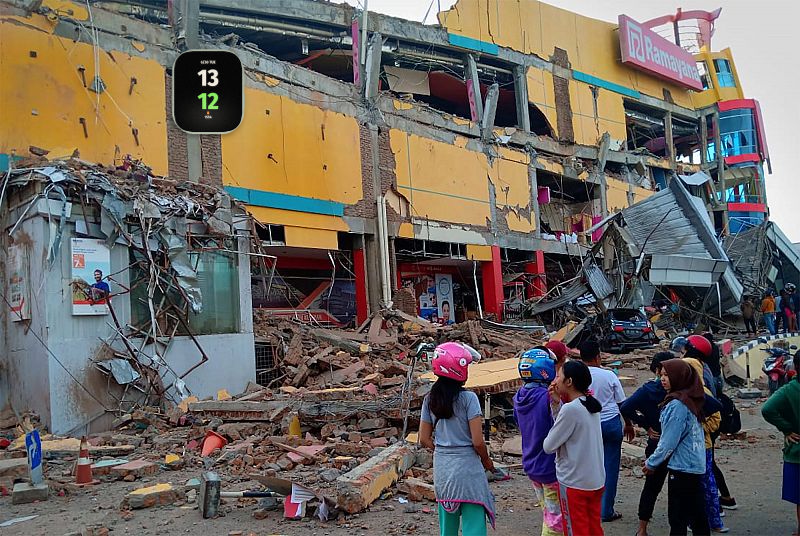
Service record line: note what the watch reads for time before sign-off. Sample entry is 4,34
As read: 13,12
